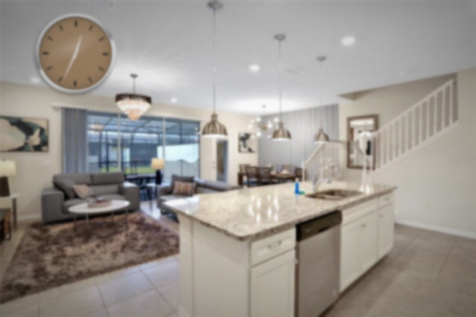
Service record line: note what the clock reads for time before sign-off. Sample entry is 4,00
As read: 12,34
